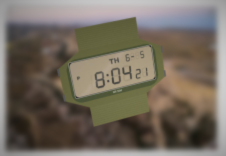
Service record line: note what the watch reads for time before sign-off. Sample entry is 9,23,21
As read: 8,04,21
